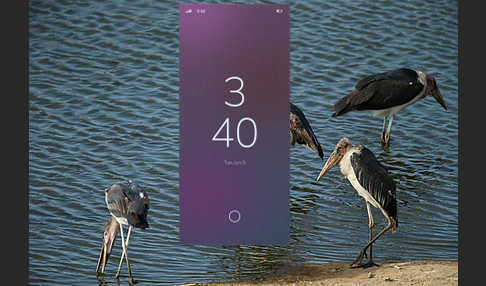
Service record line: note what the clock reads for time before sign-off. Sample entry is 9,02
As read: 3,40
